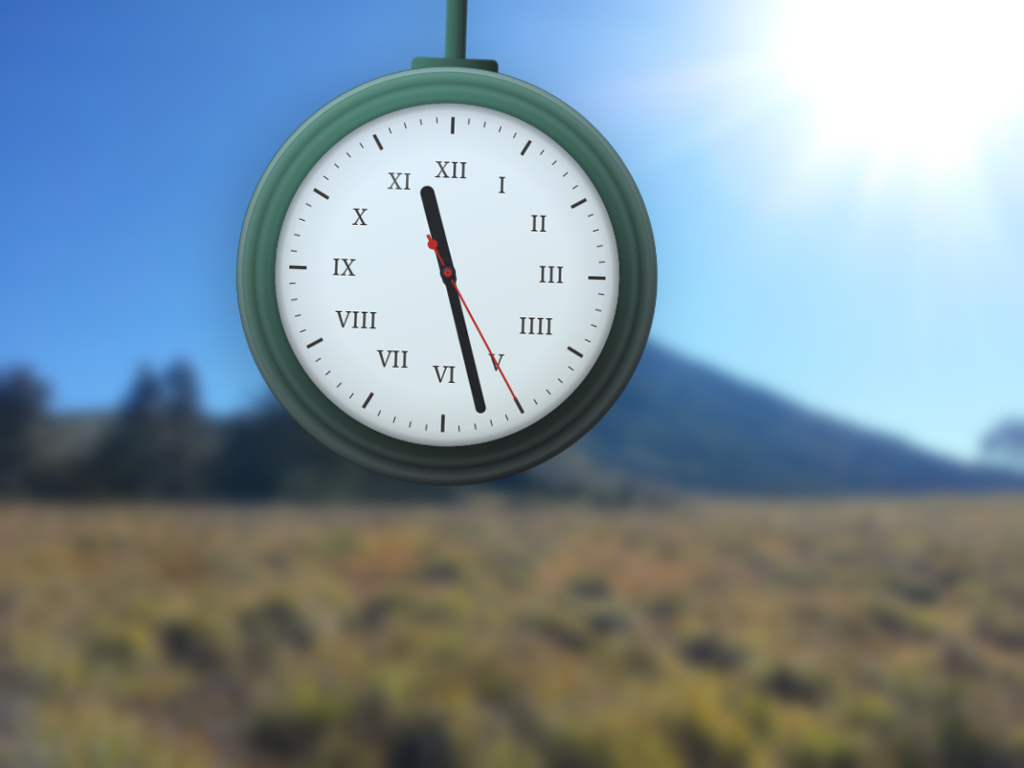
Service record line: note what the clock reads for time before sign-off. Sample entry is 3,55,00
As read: 11,27,25
